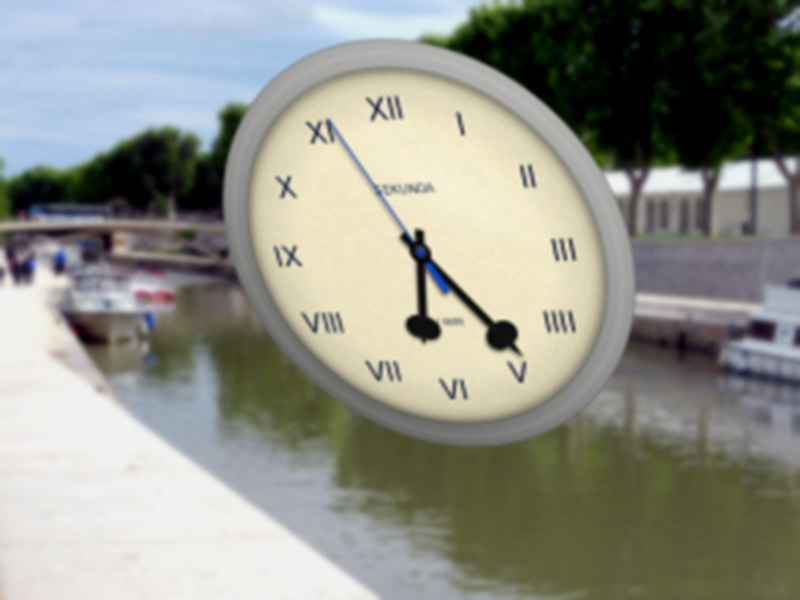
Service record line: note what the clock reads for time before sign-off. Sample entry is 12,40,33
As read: 6,23,56
